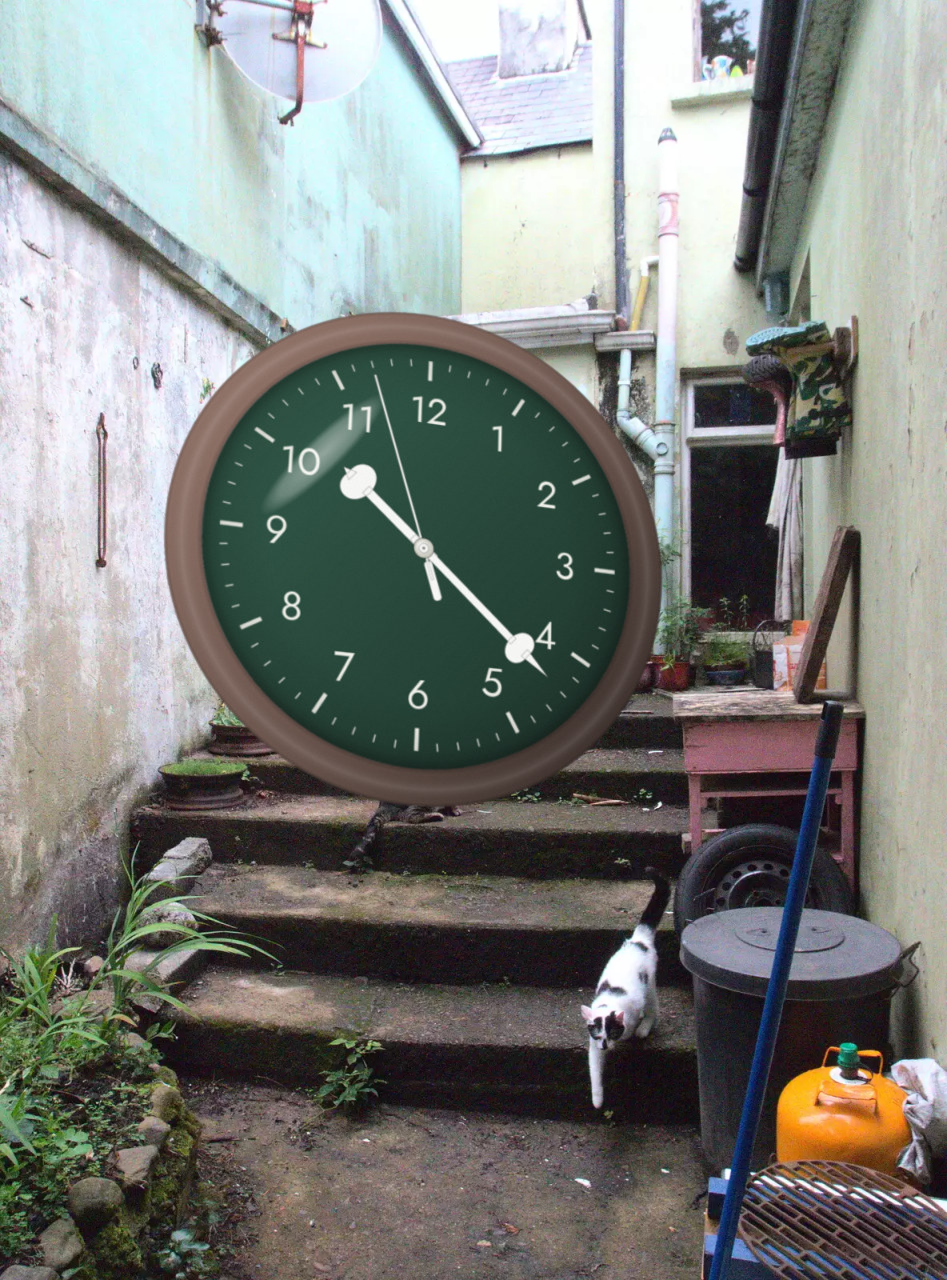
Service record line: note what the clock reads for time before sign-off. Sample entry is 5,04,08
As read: 10,21,57
